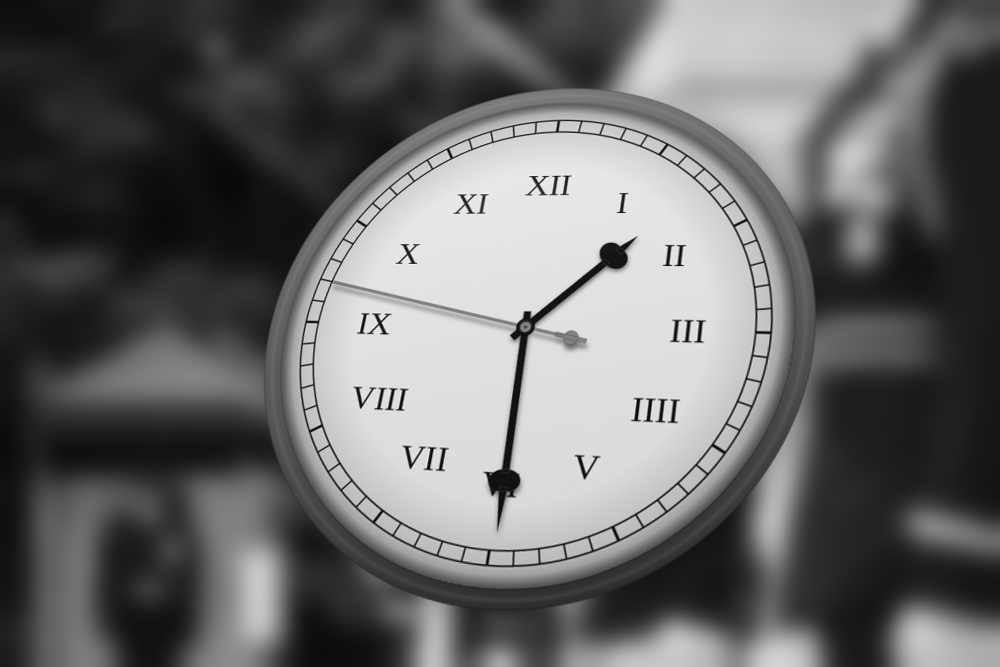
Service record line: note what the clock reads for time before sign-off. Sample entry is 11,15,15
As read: 1,29,47
